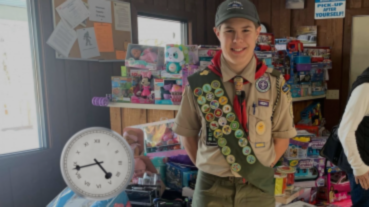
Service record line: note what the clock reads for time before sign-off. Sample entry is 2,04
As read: 4,43
